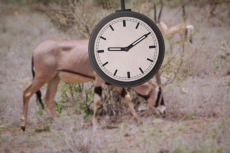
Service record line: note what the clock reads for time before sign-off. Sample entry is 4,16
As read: 9,10
